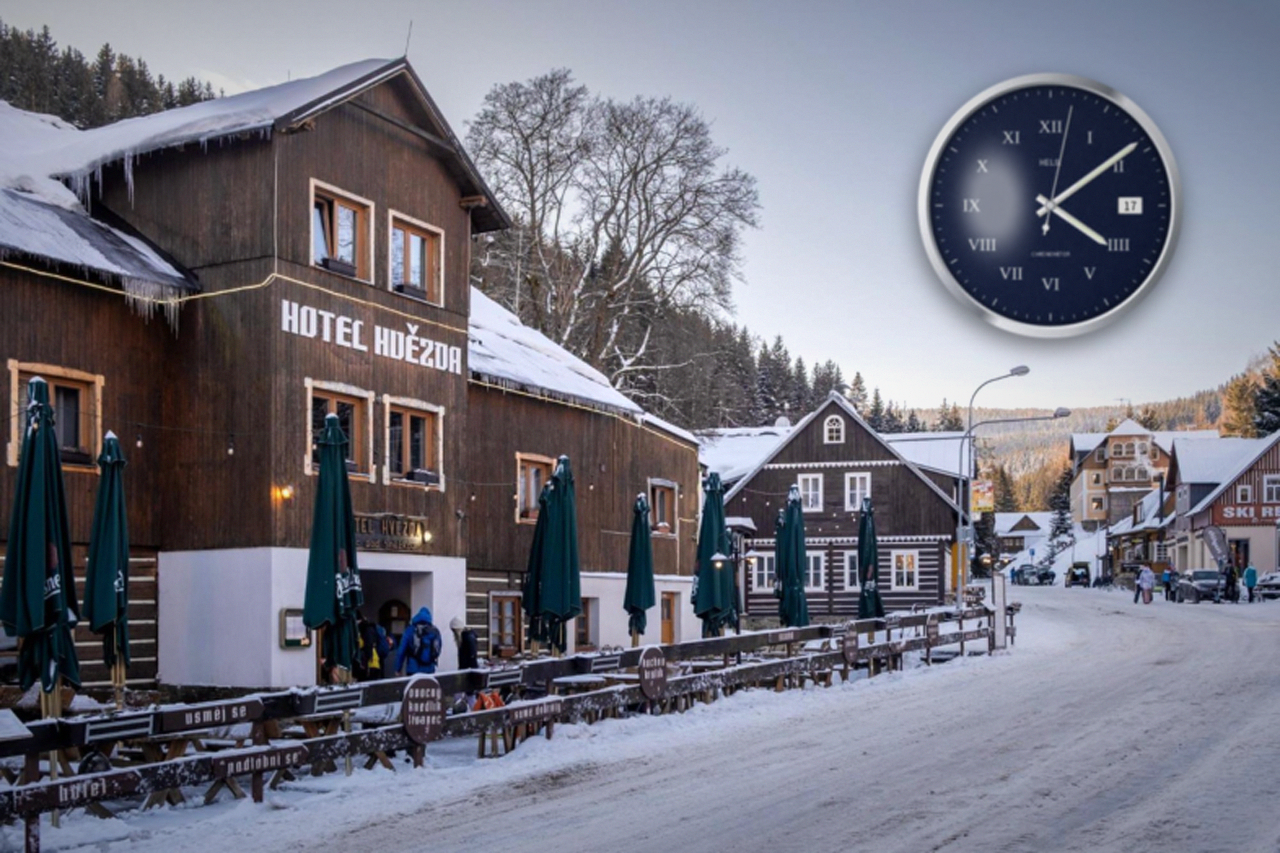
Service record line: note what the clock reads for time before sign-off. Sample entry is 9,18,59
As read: 4,09,02
